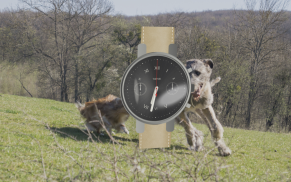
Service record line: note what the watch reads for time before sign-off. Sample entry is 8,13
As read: 6,32
